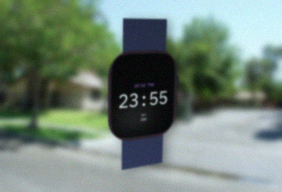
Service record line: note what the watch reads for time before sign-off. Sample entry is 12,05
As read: 23,55
